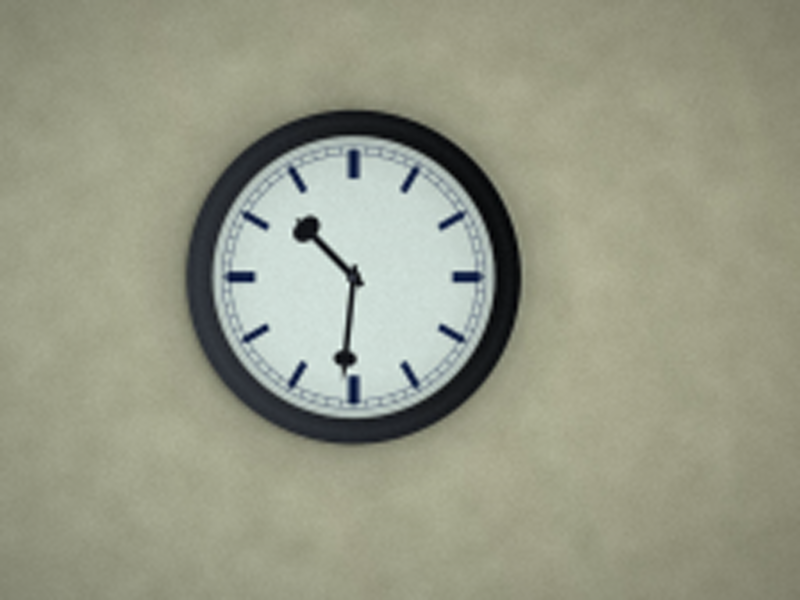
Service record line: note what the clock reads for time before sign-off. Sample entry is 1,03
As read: 10,31
